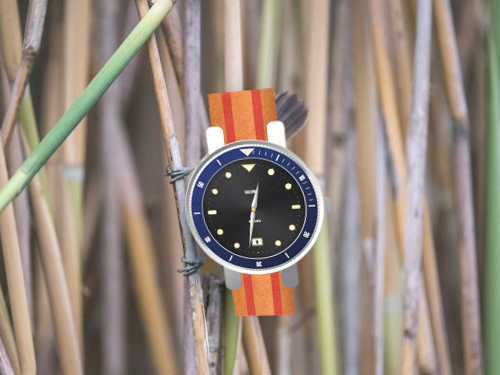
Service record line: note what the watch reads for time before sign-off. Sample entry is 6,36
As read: 12,32
